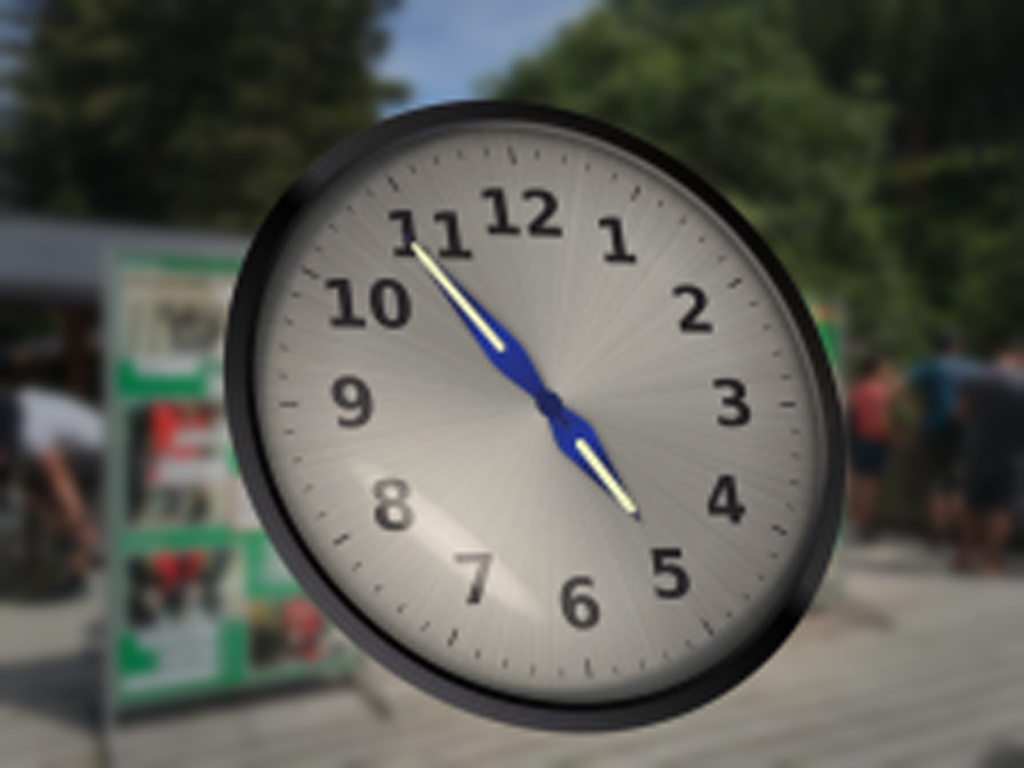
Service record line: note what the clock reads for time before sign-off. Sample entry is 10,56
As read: 4,54
